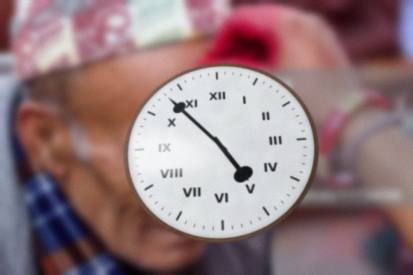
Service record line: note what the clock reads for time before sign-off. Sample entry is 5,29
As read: 4,53
